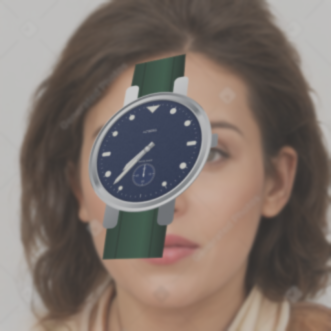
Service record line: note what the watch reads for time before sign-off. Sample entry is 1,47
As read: 7,37
